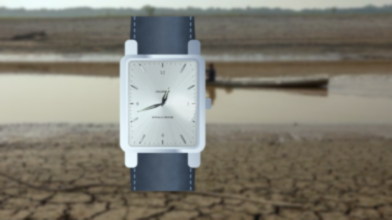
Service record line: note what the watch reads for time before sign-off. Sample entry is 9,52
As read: 12,42
